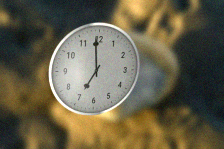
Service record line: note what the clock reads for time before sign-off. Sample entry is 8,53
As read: 6,59
